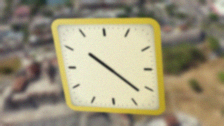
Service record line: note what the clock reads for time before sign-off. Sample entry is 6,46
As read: 10,22
